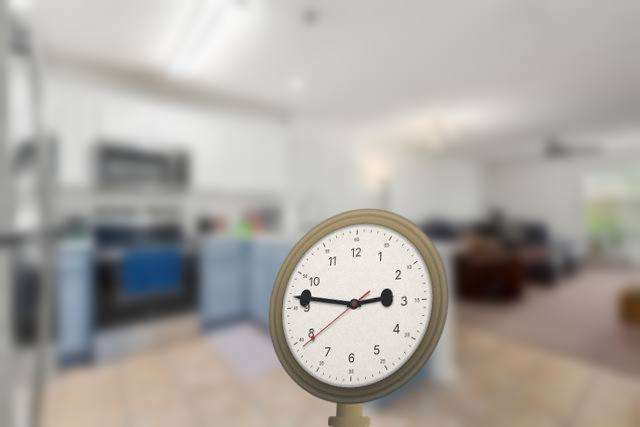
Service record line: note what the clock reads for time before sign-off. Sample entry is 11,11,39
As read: 2,46,39
